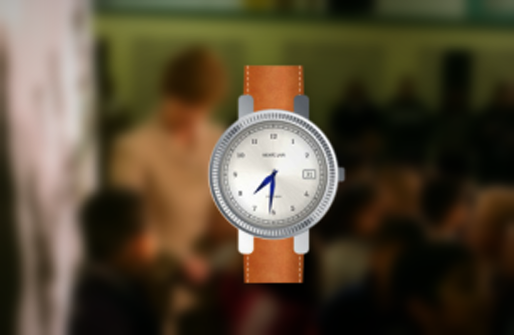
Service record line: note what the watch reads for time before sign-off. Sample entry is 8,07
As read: 7,31
